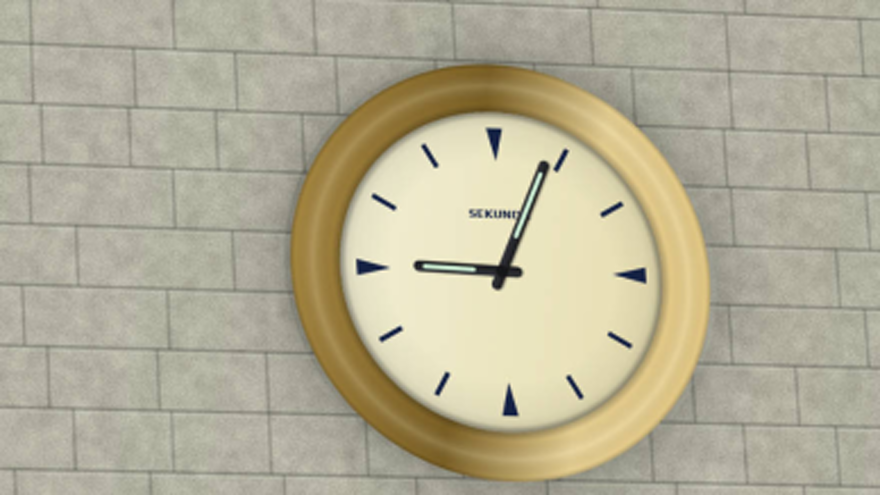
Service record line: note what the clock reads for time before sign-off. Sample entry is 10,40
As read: 9,04
